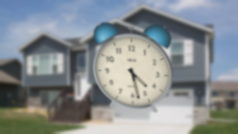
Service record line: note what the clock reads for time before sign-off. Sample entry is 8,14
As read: 4,28
